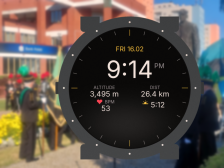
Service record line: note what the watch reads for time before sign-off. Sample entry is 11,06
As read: 9,14
